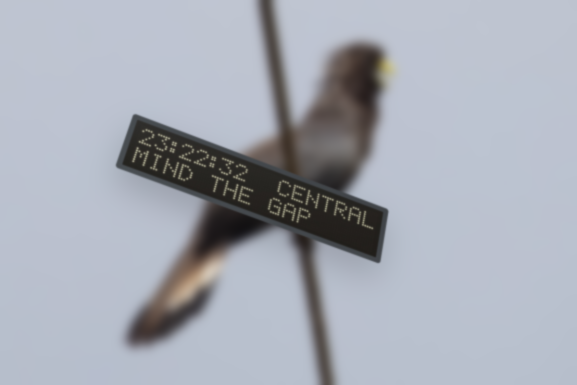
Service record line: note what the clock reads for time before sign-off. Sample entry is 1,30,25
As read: 23,22,32
